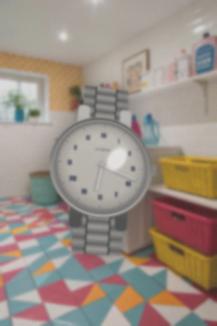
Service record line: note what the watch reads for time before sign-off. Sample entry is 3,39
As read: 6,18
